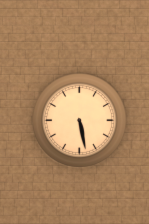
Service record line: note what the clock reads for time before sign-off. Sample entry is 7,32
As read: 5,28
